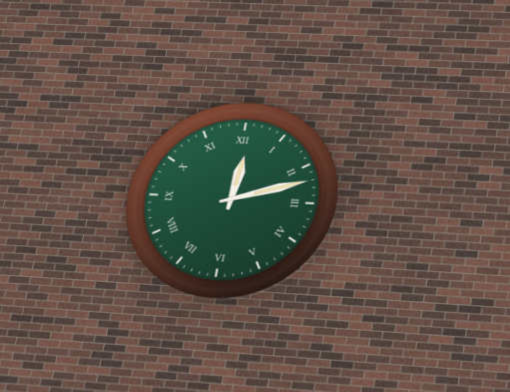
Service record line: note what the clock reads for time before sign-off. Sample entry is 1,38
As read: 12,12
